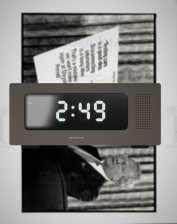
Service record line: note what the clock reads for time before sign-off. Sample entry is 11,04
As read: 2,49
